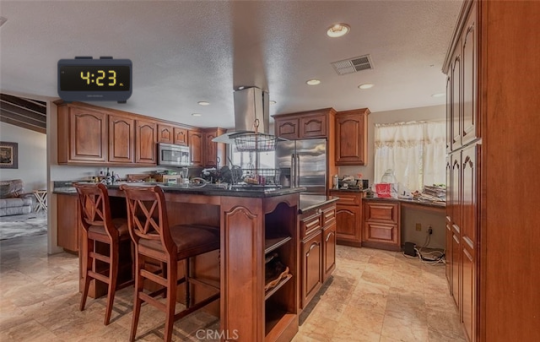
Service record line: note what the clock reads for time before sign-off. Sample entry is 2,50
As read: 4,23
